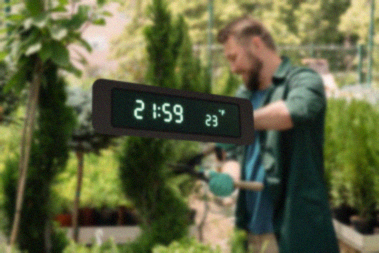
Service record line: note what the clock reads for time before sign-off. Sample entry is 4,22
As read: 21,59
